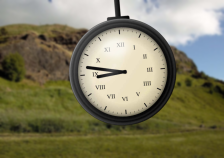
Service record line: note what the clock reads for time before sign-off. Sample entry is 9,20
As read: 8,47
